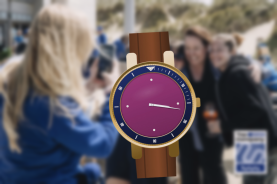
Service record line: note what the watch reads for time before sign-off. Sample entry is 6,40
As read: 3,17
